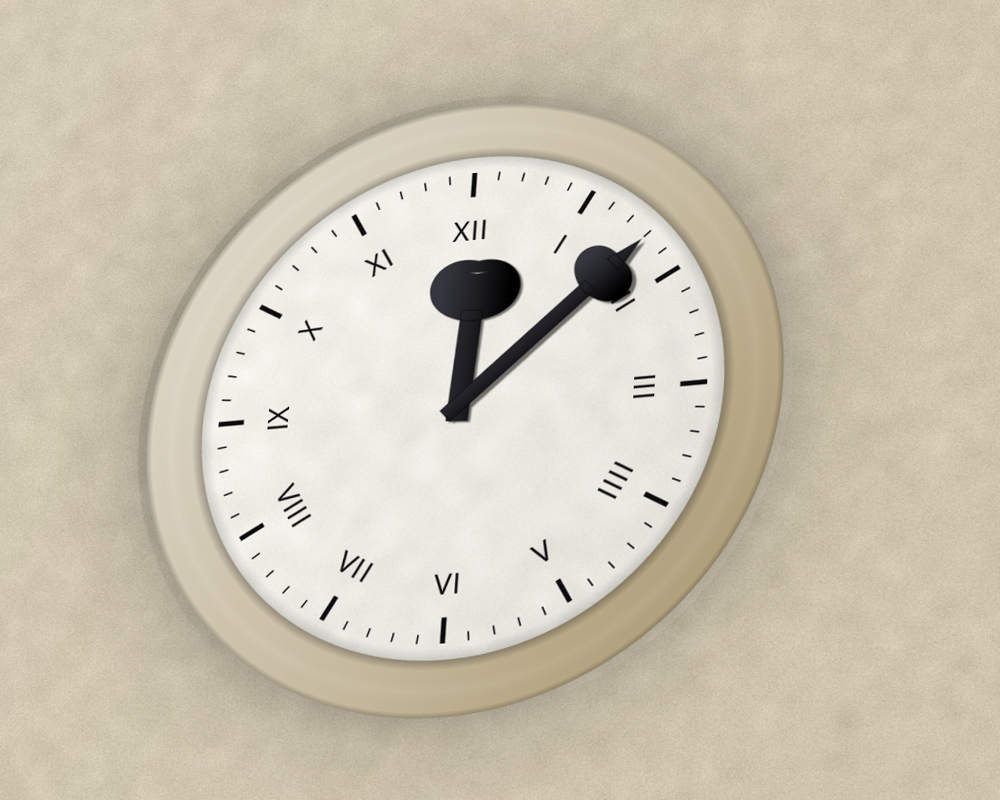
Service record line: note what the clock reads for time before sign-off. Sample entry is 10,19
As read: 12,08
